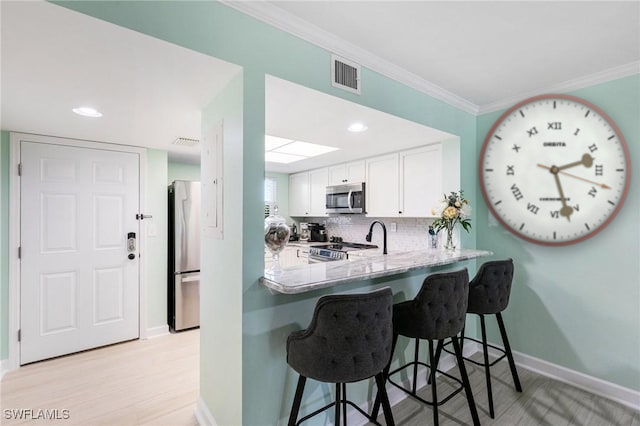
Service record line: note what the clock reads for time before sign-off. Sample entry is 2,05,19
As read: 2,27,18
